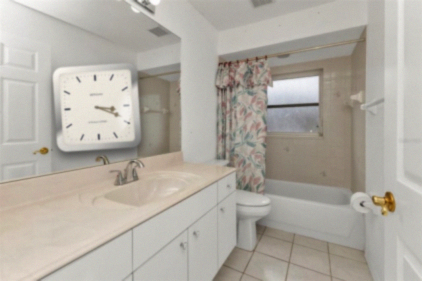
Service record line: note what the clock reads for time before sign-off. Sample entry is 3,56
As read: 3,19
